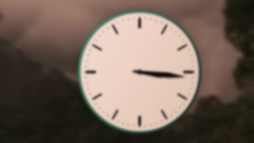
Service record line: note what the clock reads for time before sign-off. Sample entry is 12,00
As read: 3,16
